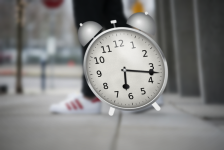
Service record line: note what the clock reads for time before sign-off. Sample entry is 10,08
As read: 6,17
